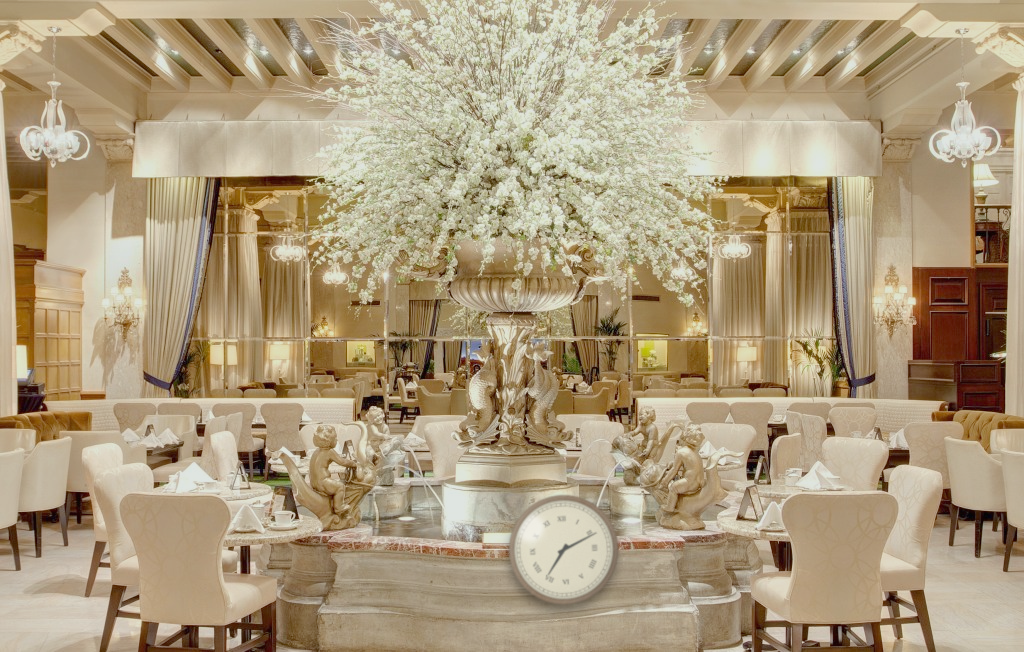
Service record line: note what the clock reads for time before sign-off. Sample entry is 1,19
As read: 7,11
